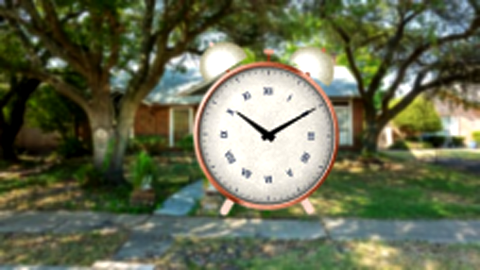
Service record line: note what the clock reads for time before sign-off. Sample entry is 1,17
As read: 10,10
